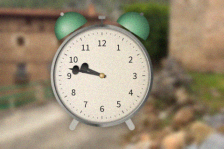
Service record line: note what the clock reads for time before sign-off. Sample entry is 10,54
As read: 9,47
